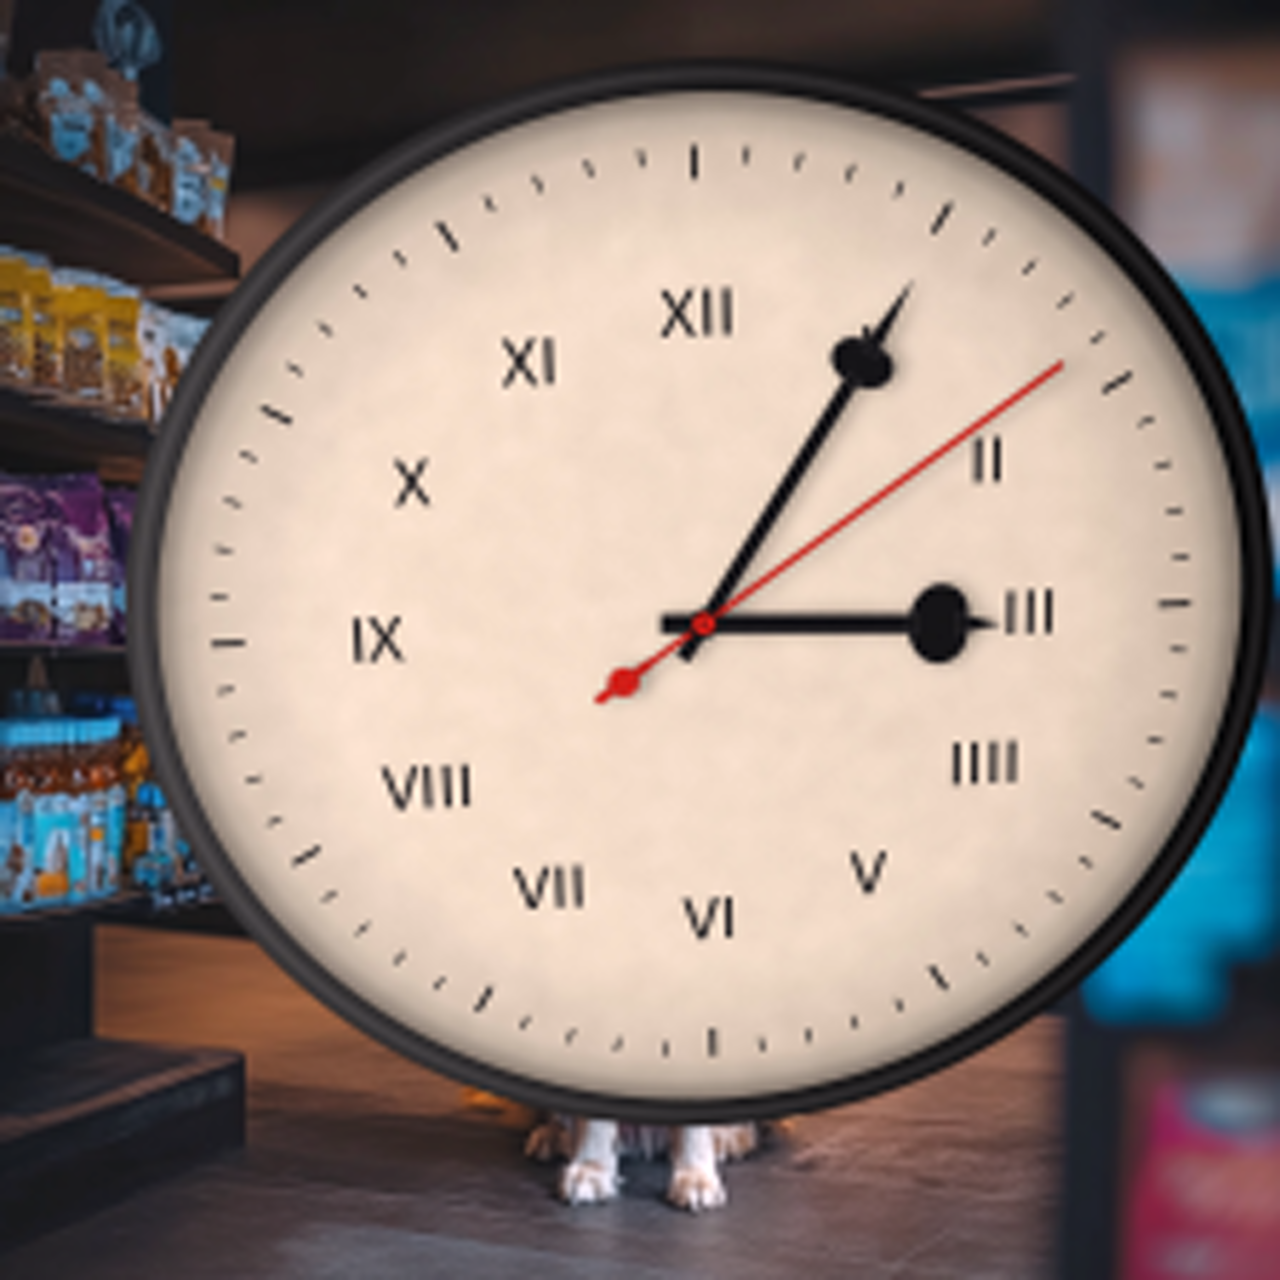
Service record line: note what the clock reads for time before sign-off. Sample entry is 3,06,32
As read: 3,05,09
